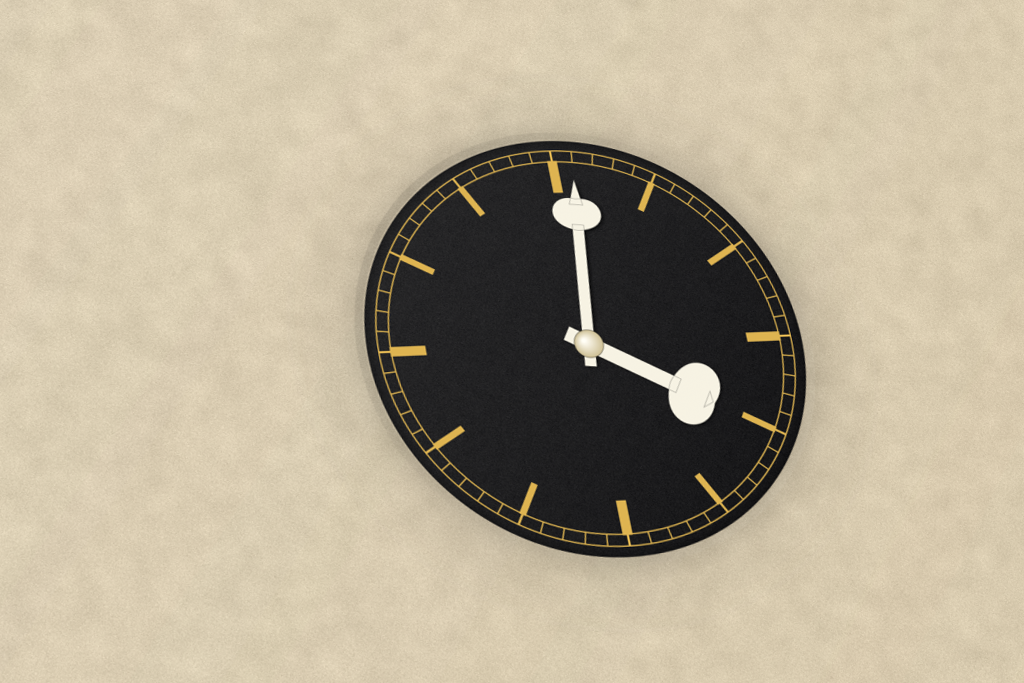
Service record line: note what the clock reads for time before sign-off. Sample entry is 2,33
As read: 4,01
